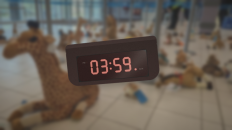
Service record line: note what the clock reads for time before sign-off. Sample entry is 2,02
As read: 3,59
